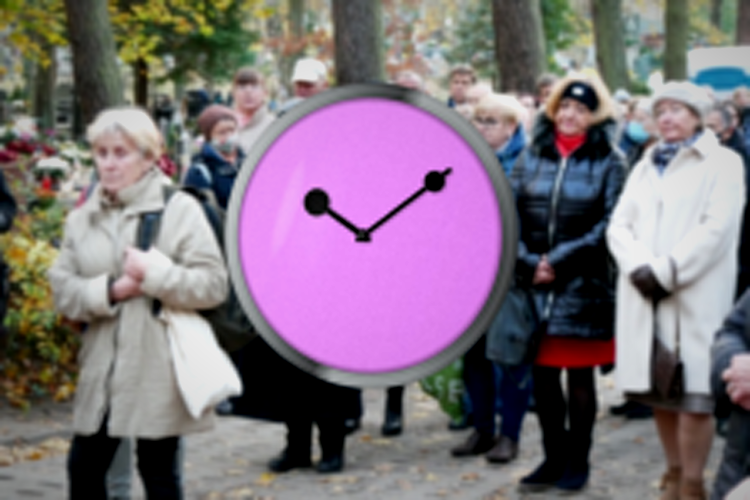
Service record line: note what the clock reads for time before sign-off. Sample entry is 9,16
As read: 10,09
